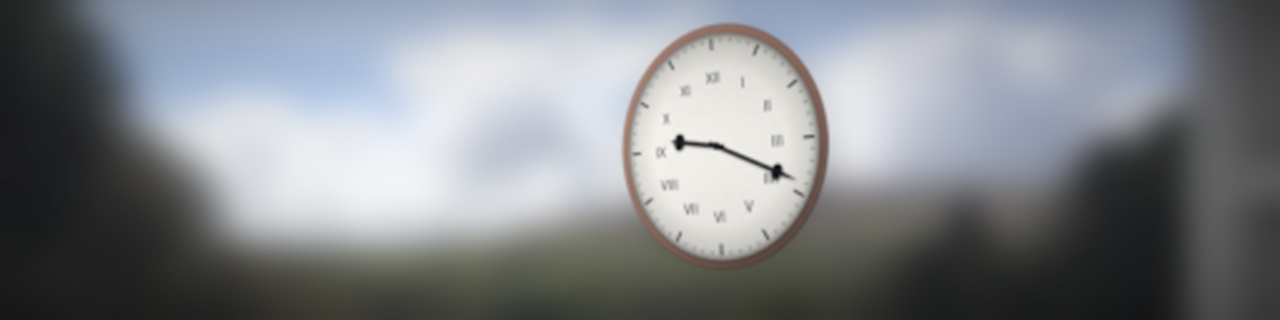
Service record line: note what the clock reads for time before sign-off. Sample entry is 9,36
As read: 9,19
